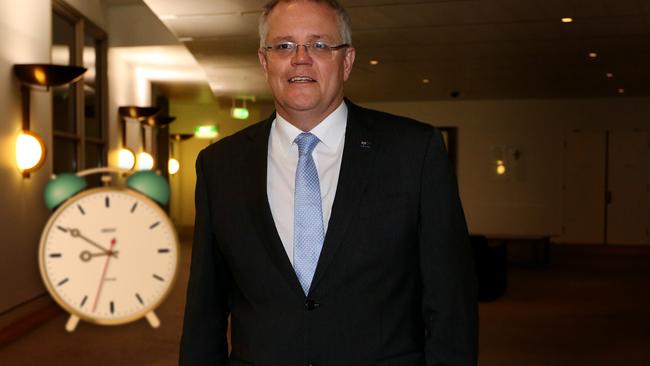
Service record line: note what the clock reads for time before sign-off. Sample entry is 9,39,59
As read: 8,50,33
